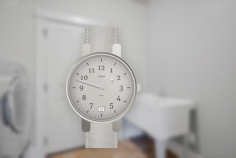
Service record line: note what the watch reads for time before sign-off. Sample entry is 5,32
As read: 1,48
